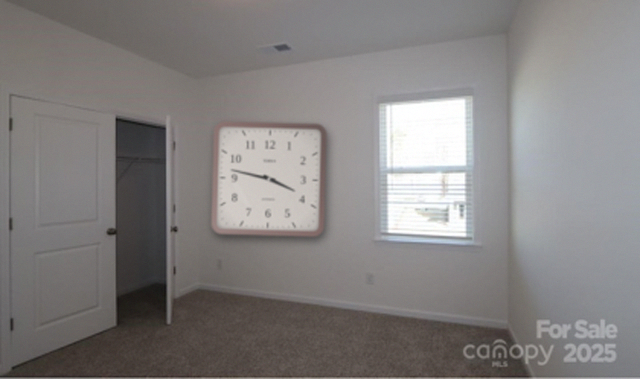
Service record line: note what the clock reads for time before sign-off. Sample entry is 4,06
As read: 3,47
